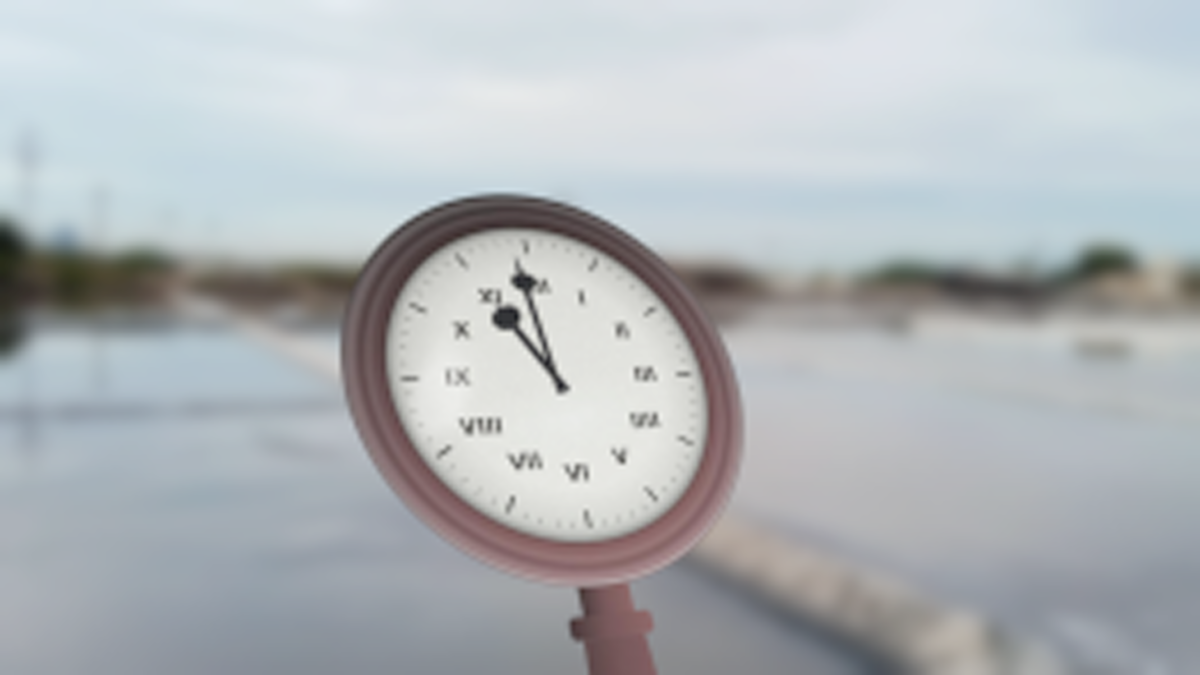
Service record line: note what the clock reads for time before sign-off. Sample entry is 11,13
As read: 10,59
